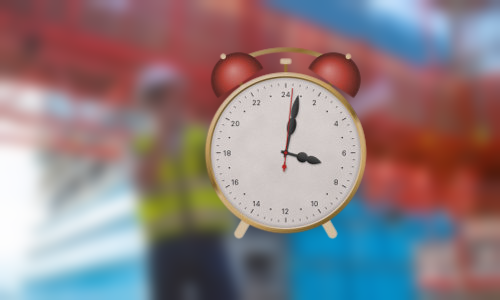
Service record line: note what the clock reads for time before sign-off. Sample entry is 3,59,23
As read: 7,02,01
